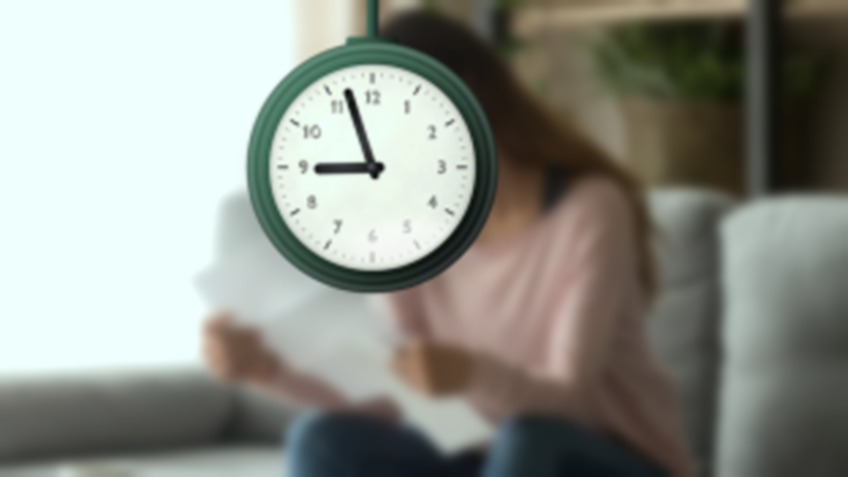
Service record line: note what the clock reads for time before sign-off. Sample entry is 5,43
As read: 8,57
